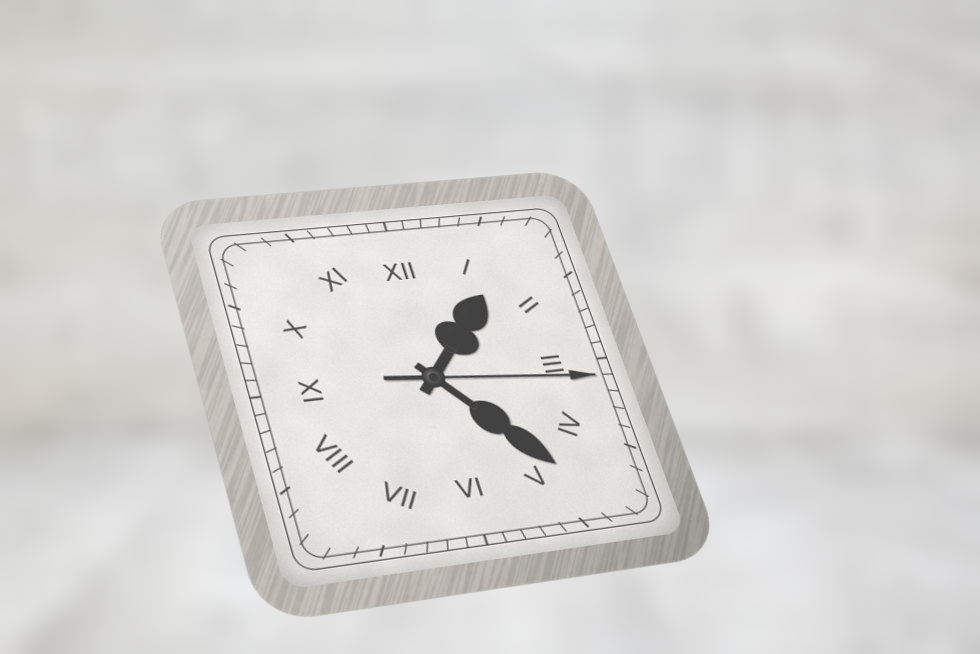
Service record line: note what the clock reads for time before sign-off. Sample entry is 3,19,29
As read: 1,23,16
